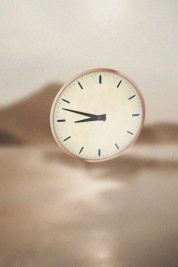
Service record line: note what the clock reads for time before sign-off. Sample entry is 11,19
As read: 8,48
